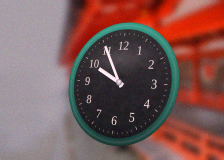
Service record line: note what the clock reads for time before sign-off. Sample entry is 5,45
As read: 9,55
